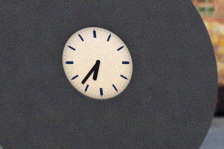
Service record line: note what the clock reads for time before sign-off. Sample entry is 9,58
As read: 6,37
